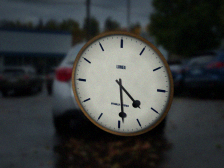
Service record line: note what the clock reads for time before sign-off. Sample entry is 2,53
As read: 4,29
